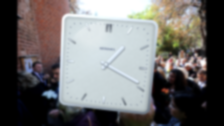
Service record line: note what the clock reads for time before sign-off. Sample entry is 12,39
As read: 1,19
